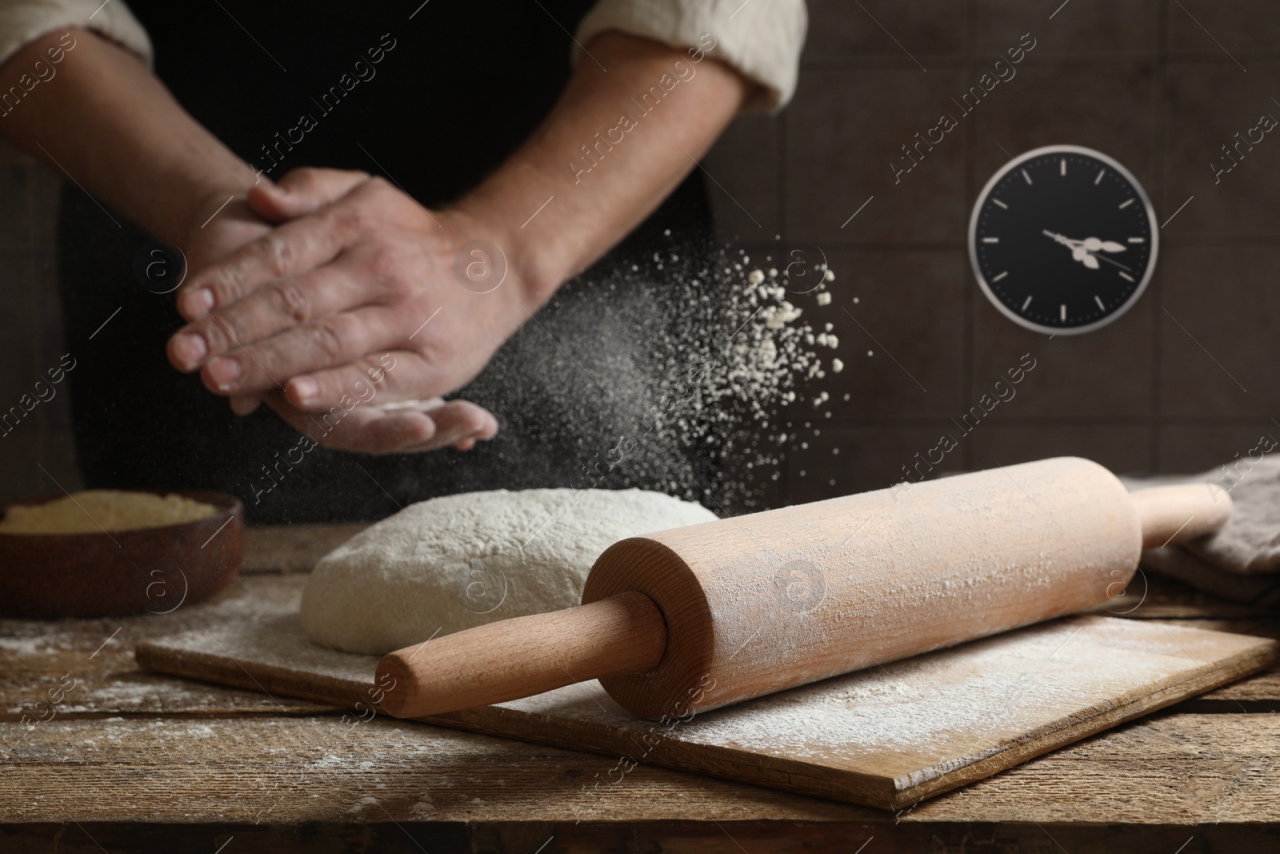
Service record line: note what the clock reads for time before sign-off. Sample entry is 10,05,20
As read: 4,16,19
